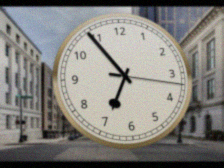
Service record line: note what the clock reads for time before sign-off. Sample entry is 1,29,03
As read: 6,54,17
